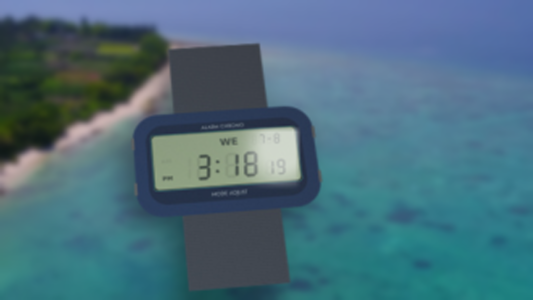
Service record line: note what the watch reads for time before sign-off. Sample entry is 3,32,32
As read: 3,18,19
